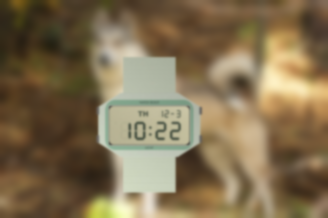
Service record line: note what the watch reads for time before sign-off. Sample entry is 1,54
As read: 10,22
